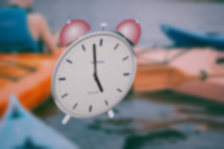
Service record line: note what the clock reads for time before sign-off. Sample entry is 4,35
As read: 4,58
